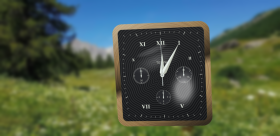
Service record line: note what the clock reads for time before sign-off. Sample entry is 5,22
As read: 12,05
